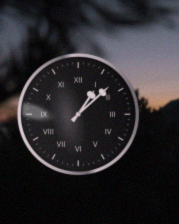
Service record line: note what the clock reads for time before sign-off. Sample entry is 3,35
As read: 1,08
